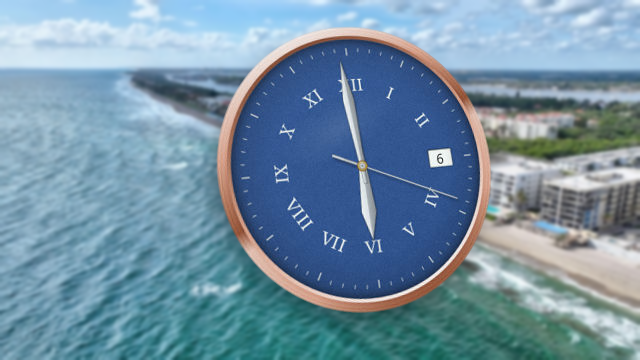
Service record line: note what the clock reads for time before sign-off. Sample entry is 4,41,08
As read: 5,59,19
